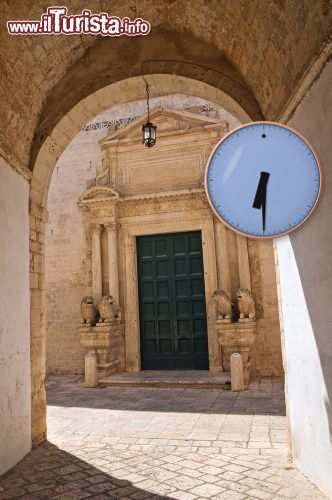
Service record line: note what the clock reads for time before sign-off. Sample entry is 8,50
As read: 6,30
